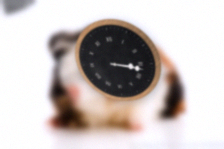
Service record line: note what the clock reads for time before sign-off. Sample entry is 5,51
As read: 3,17
